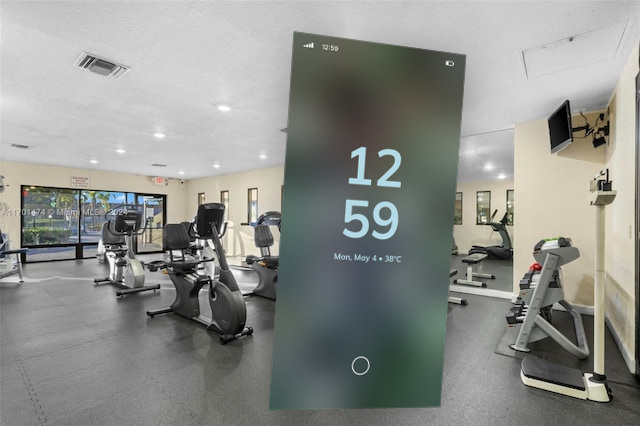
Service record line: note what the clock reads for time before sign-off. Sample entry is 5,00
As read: 12,59
